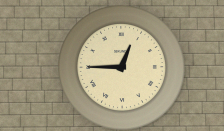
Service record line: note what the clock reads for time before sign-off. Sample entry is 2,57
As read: 12,45
